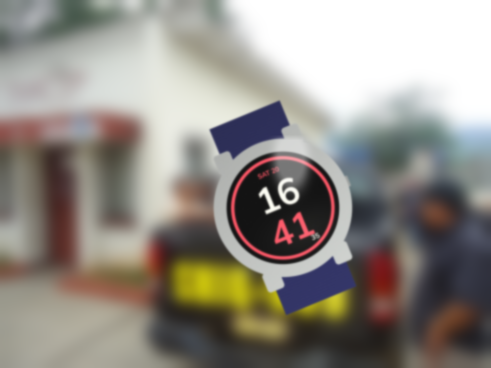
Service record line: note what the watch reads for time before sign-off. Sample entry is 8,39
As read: 16,41
